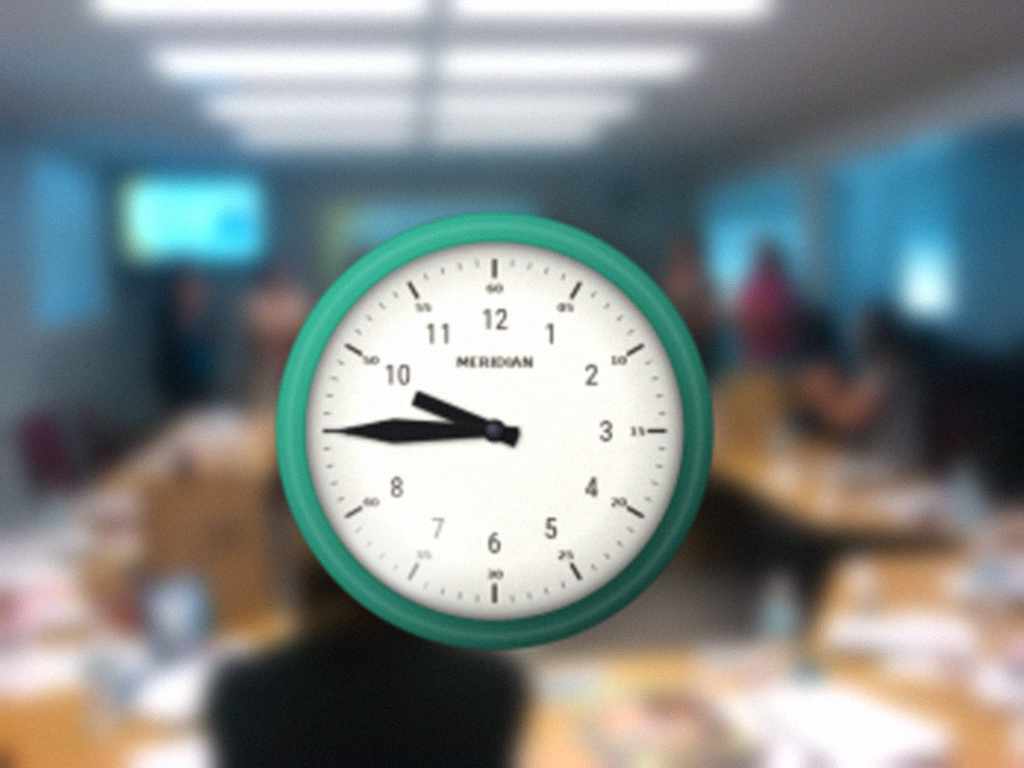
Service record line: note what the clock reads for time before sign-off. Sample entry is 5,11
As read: 9,45
